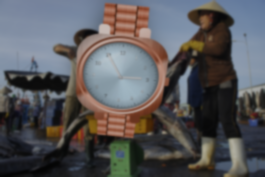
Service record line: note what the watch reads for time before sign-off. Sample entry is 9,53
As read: 2,55
